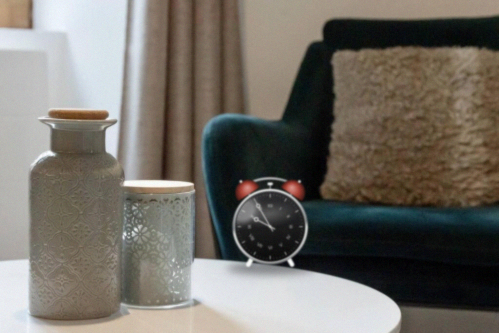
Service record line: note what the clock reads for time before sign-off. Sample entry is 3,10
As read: 9,55
